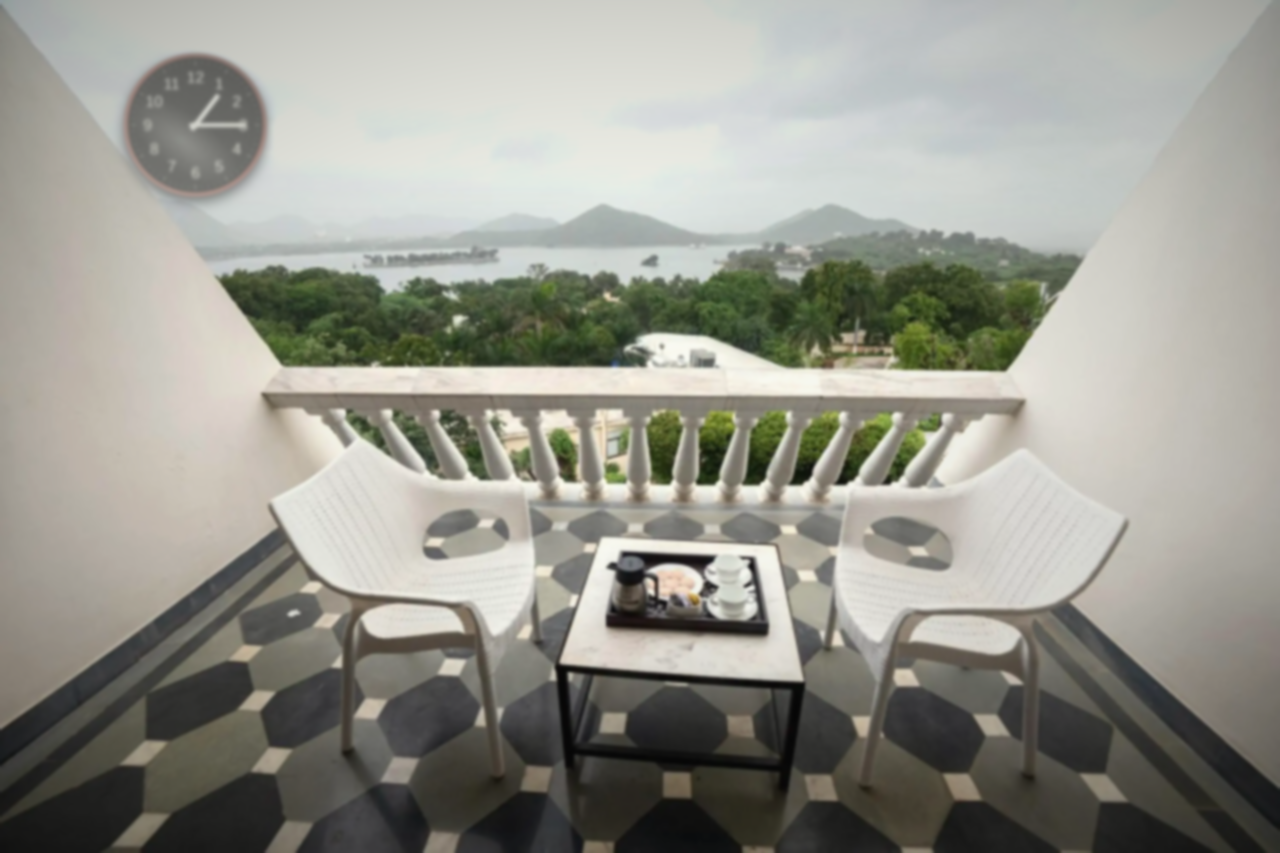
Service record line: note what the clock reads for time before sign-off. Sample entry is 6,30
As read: 1,15
